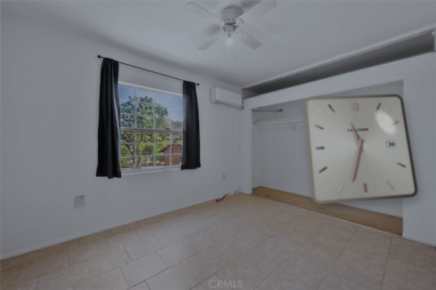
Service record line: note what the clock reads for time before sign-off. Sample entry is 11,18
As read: 11,33
